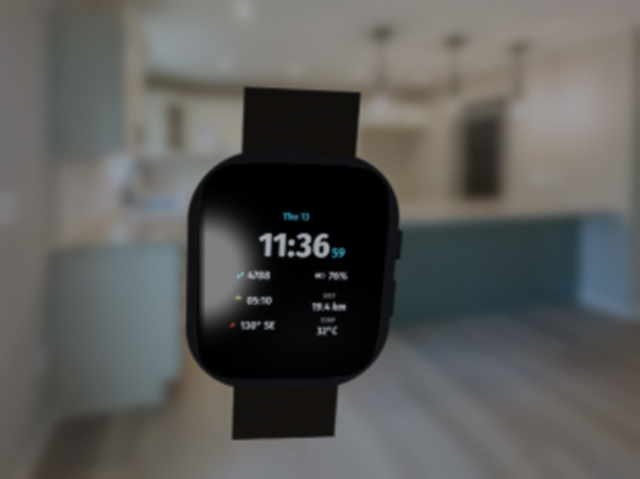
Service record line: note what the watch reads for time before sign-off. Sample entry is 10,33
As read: 11,36
